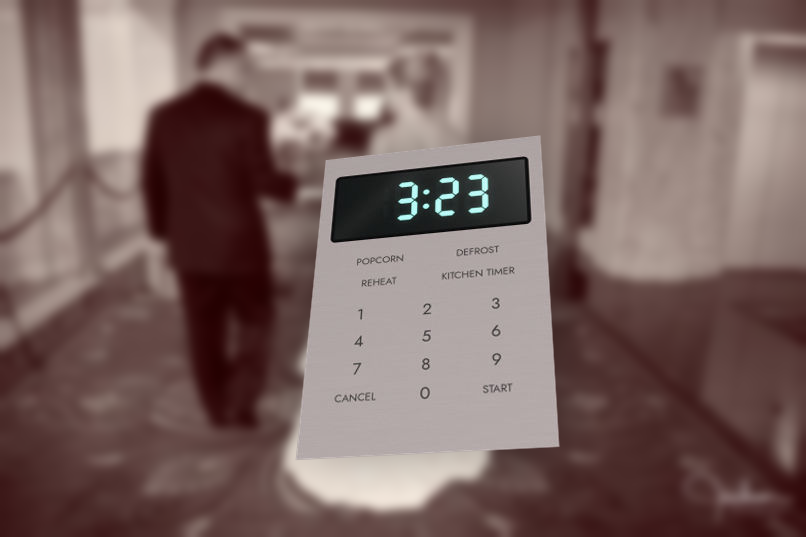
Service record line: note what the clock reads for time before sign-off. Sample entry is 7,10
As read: 3,23
